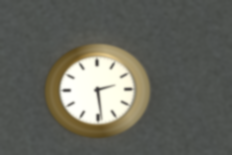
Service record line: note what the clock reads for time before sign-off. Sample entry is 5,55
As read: 2,29
